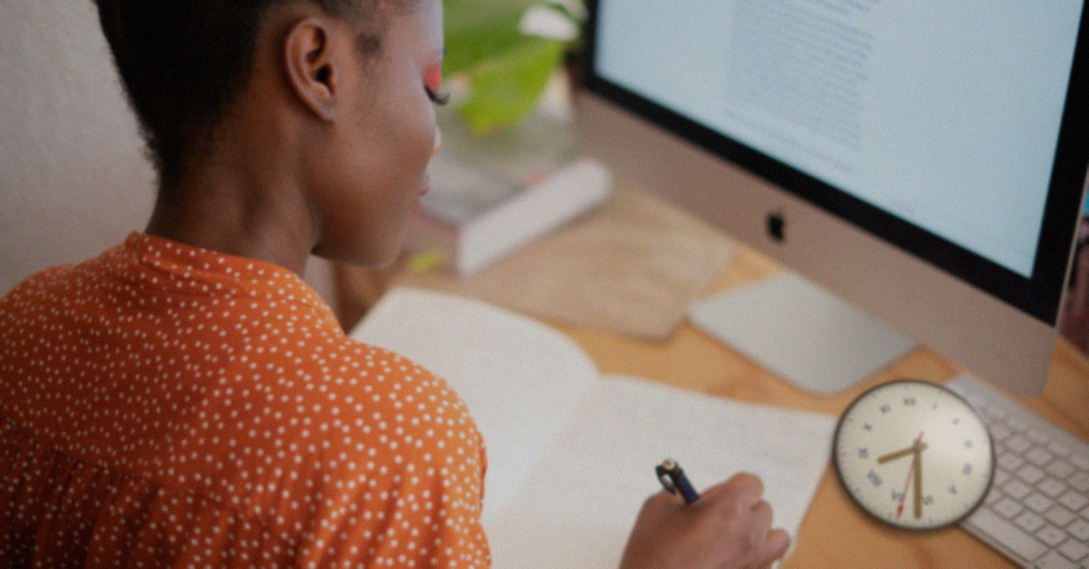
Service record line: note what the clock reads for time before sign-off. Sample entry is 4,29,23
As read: 8,31,34
